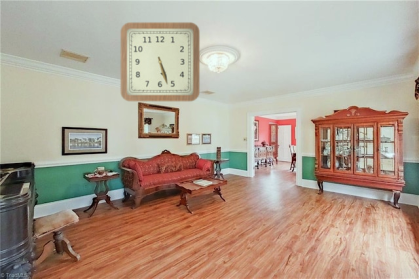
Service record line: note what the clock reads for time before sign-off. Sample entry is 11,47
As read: 5,27
